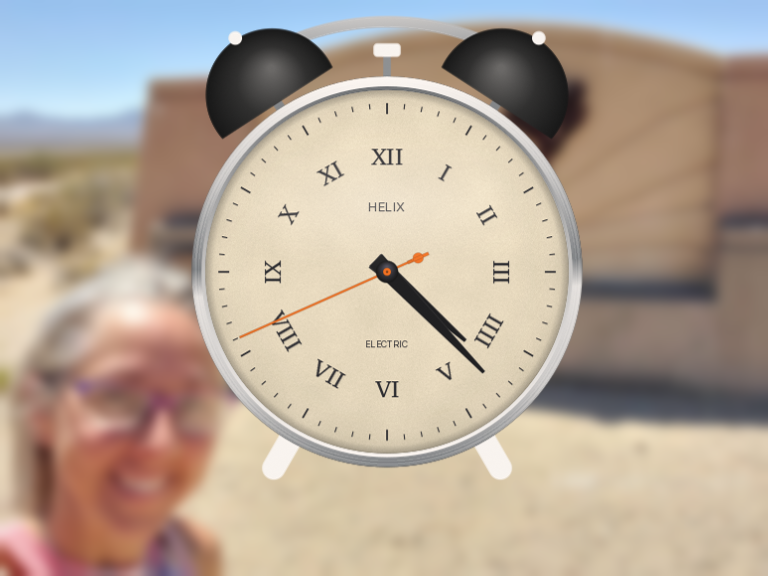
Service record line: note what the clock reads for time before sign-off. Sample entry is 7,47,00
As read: 4,22,41
